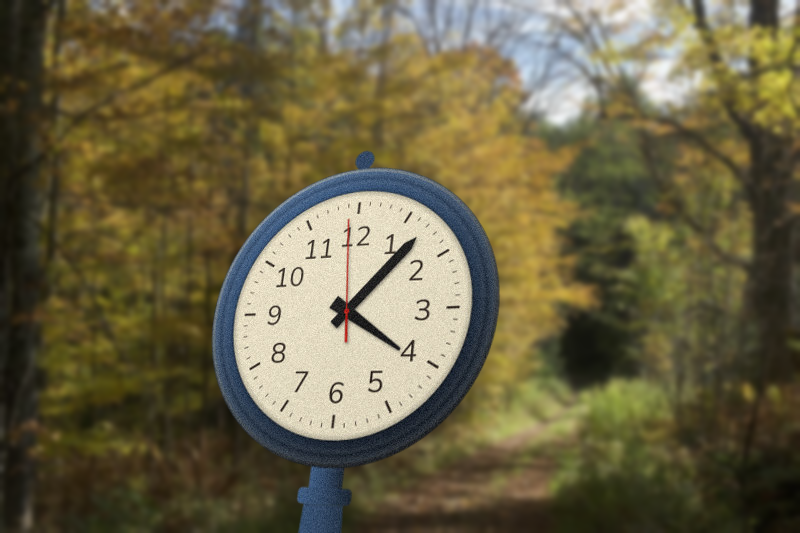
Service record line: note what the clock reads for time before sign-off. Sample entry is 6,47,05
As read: 4,06,59
